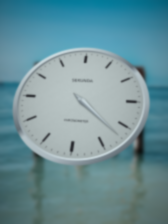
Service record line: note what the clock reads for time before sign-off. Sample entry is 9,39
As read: 4,22
